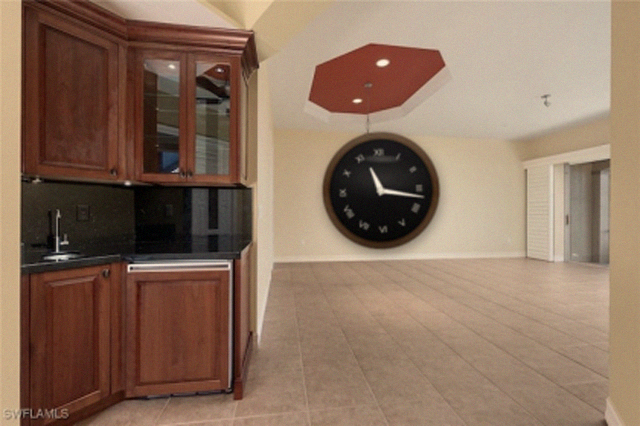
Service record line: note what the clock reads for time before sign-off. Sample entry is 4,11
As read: 11,17
